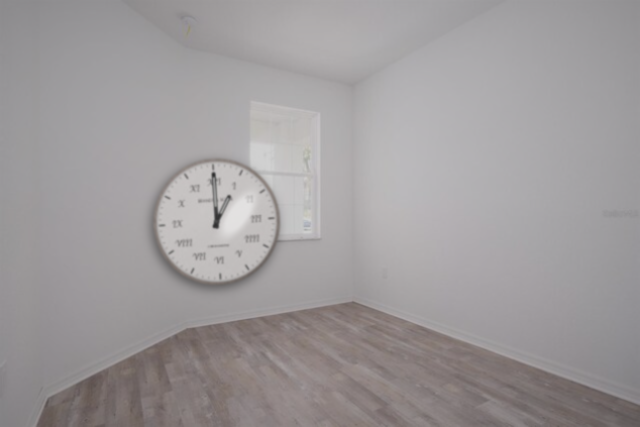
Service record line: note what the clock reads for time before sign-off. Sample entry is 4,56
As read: 1,00
